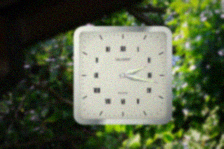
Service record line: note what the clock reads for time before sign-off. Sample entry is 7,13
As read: 2,17
